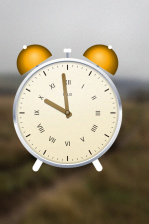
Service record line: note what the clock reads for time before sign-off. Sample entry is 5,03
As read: 9,59
